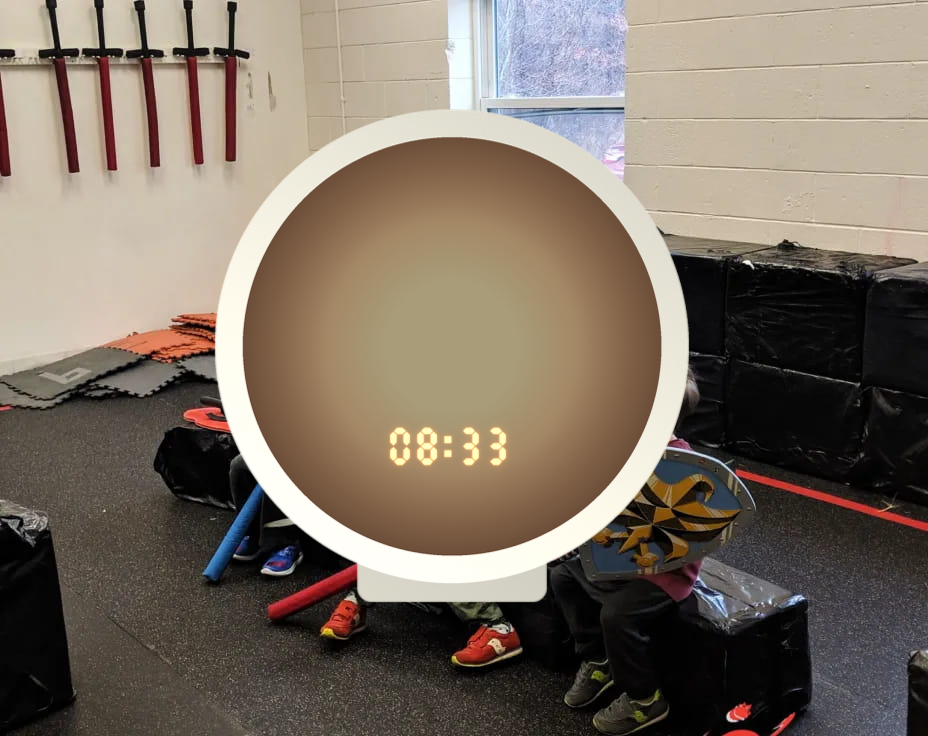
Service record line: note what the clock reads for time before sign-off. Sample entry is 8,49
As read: 8,33
